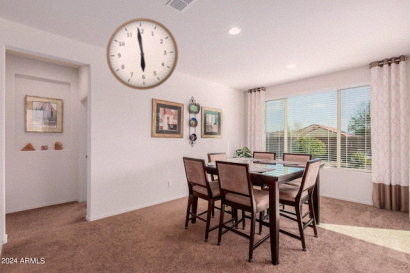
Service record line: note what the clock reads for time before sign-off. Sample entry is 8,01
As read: 5,59
